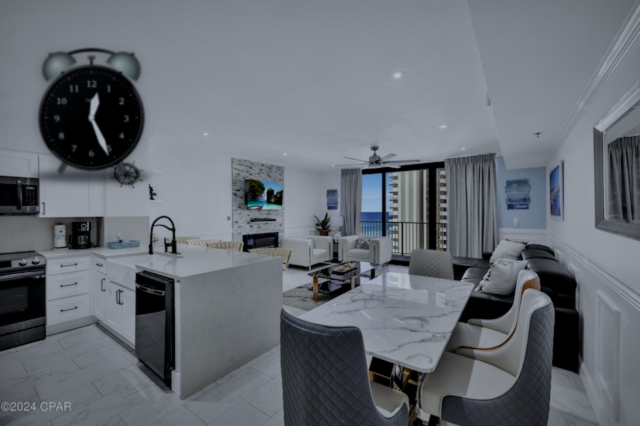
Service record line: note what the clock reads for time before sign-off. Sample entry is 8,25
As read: 12,26
